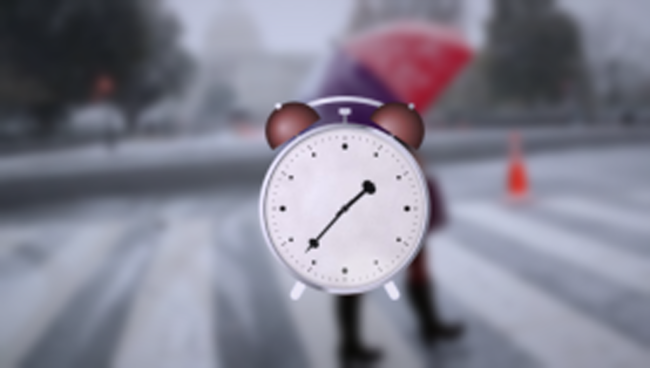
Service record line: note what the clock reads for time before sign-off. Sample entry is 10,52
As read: 1,37
